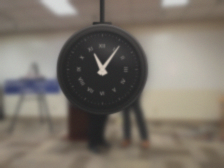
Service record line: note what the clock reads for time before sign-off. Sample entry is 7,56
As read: 11,06
